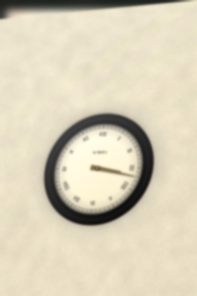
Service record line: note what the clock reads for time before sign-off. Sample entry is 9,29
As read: 3,17
